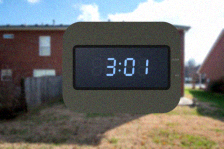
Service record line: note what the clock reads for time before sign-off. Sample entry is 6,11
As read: 3,01
